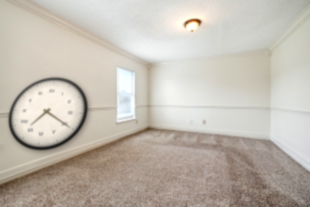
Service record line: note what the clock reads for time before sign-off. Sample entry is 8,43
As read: 7,20
